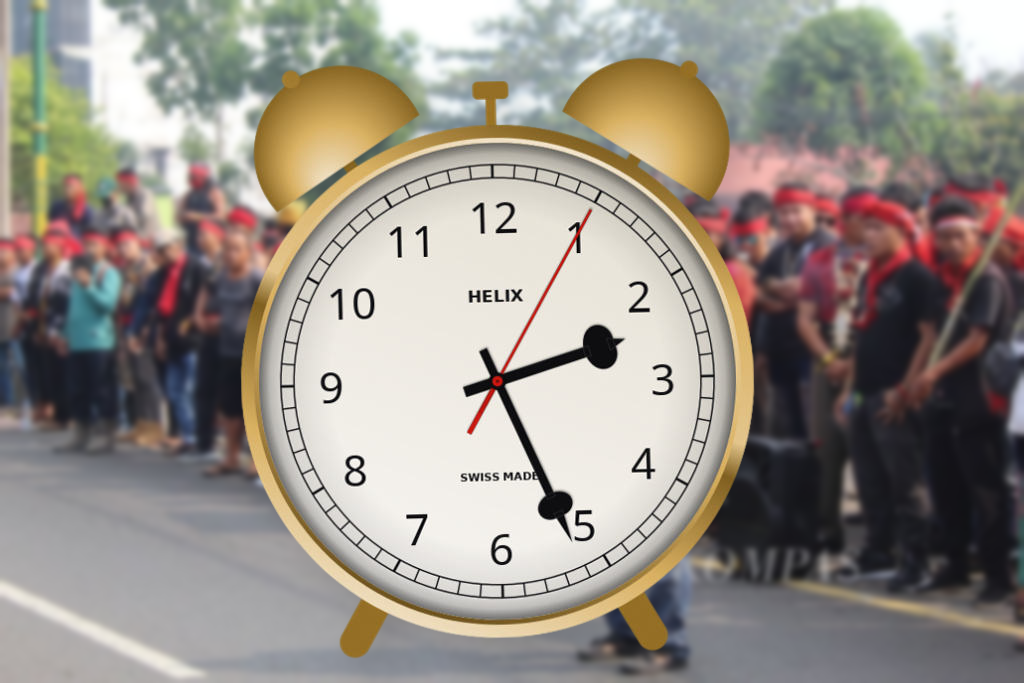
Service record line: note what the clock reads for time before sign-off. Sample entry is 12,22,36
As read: 2,26,05
